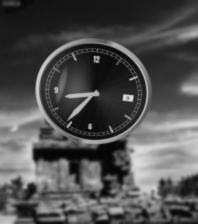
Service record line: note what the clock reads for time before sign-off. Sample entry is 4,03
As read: 8,36
